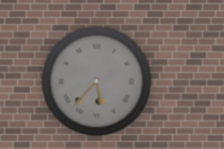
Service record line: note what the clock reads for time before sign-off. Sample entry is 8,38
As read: 5,37
